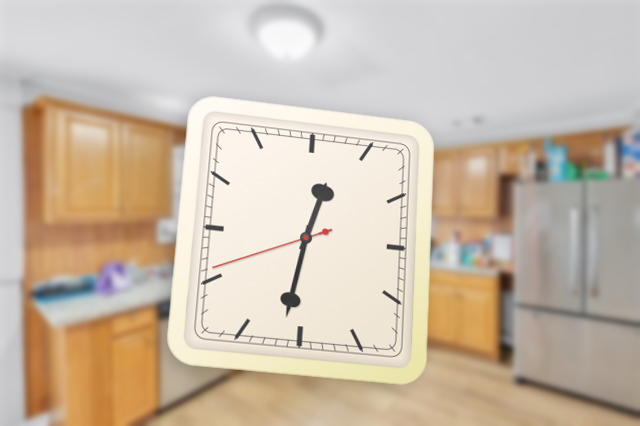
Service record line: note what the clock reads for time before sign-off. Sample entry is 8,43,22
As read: 12,31,41
